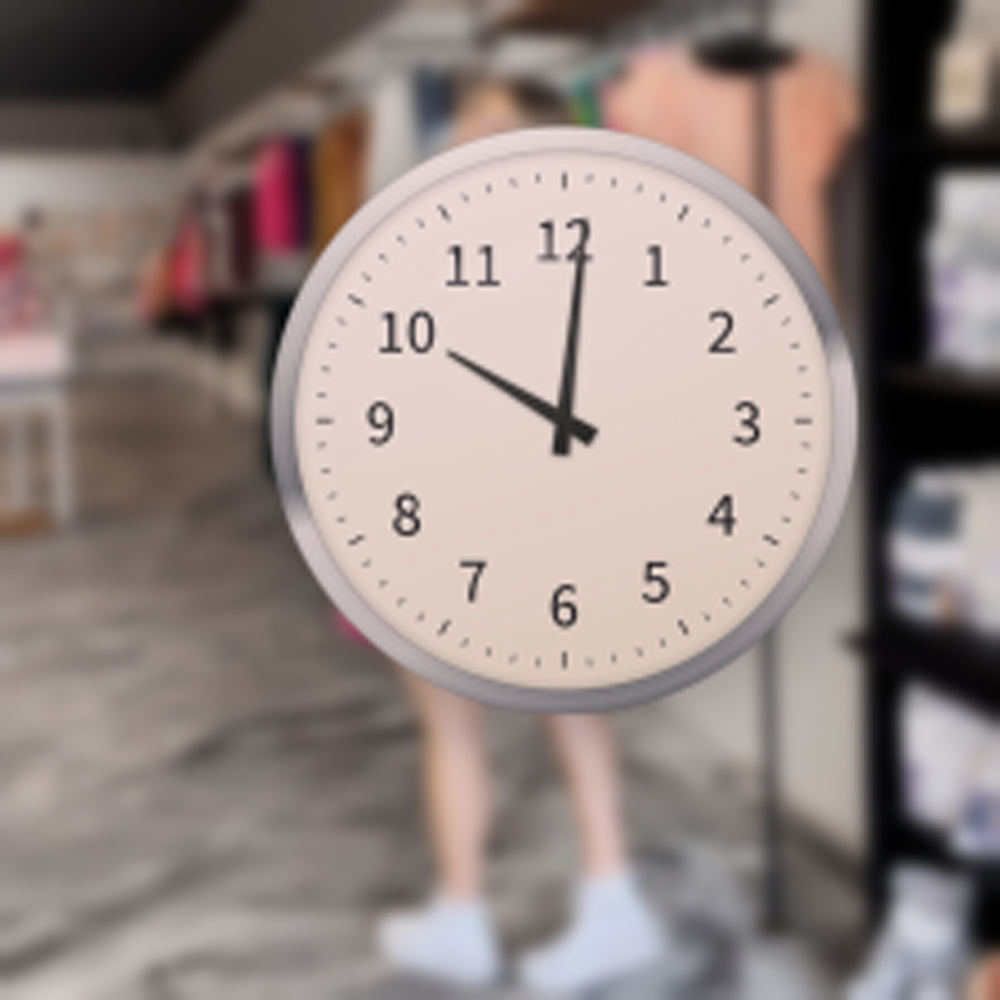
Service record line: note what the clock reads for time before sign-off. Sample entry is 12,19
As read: 10,01
